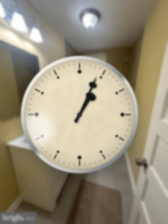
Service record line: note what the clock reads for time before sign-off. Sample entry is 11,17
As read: 1,04
